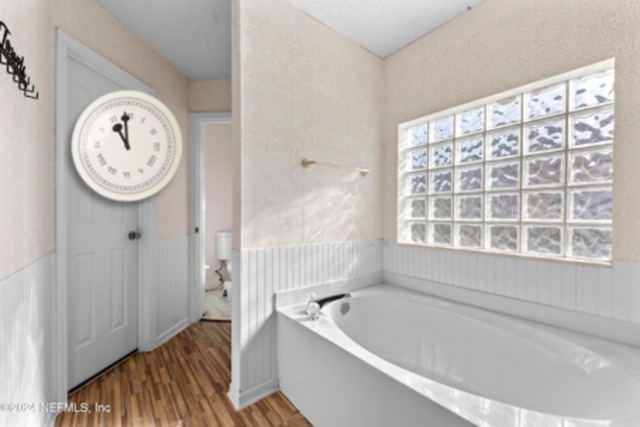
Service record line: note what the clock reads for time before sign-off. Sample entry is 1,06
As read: 10,59
